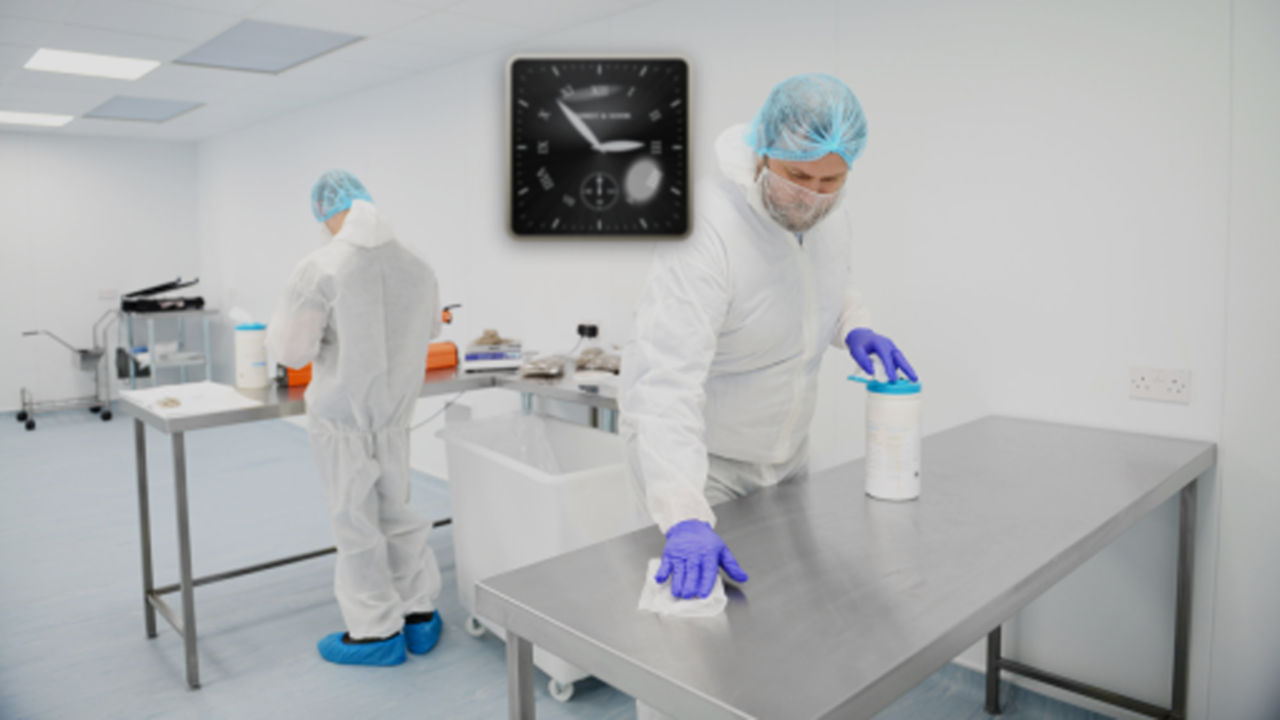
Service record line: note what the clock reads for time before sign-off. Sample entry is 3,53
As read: 2,53
